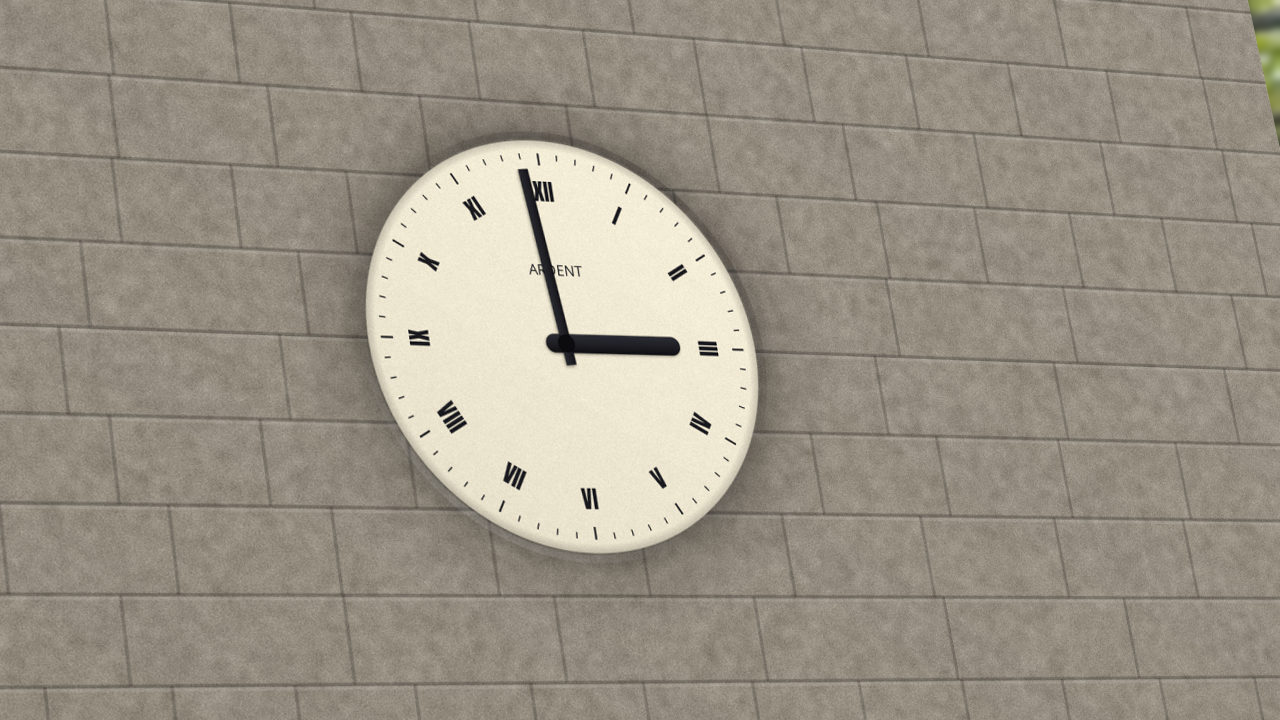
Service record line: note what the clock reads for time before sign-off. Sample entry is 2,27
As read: 2,59
